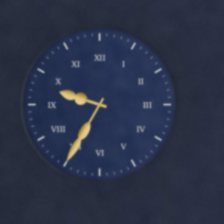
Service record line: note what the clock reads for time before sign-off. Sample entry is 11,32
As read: 9,35
